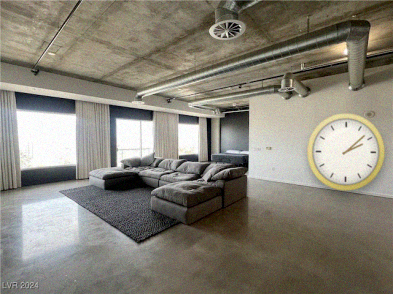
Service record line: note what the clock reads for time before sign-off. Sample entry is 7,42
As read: 2,08
